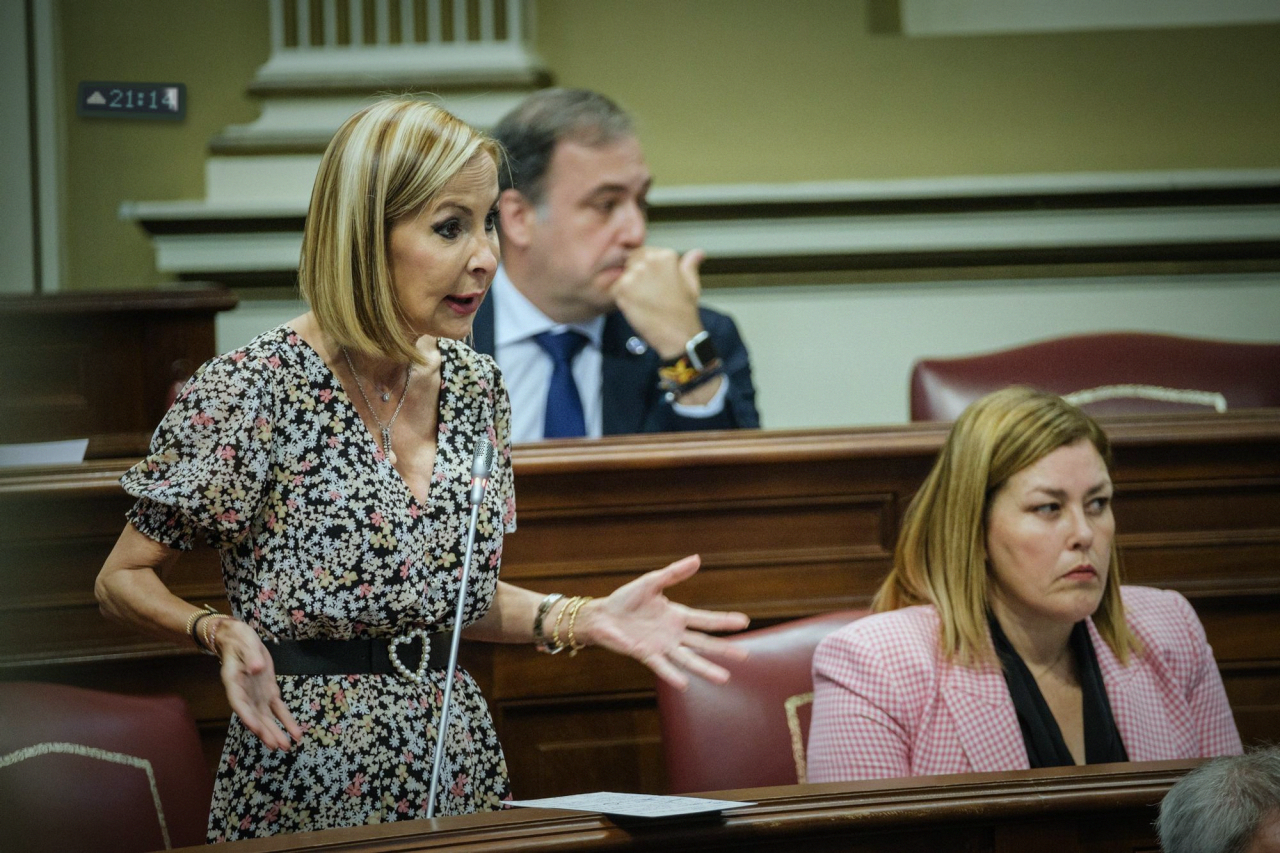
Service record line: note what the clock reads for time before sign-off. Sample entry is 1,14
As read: 21,14
